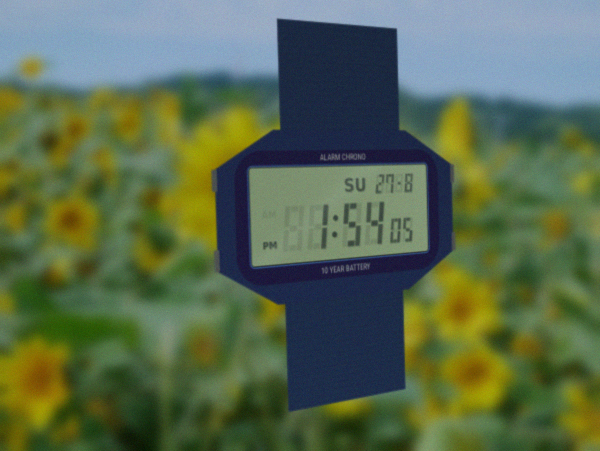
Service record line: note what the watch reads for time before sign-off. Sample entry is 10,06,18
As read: 1,54,05
